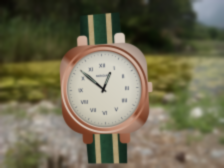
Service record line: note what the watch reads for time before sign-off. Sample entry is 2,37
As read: 12,52
